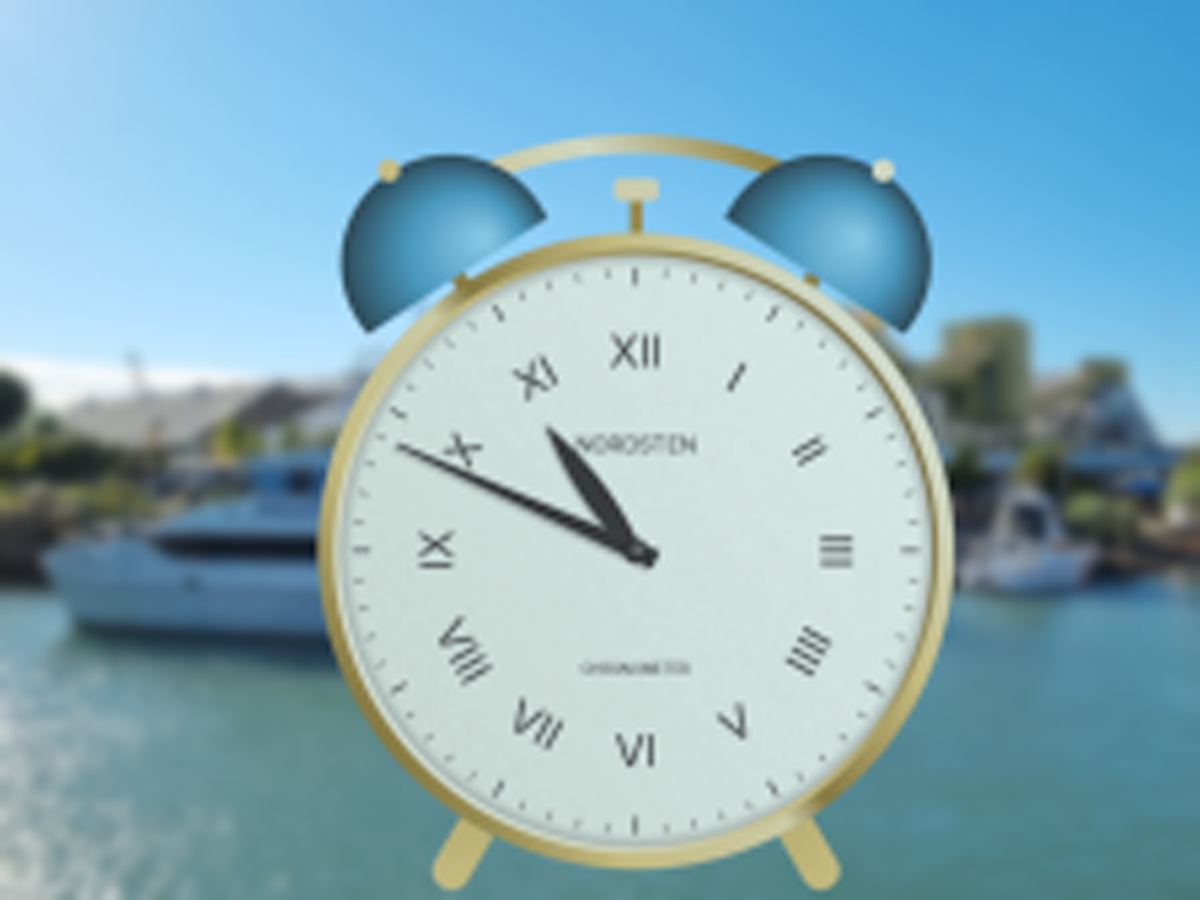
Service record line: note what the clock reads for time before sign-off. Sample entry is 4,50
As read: 10,49
